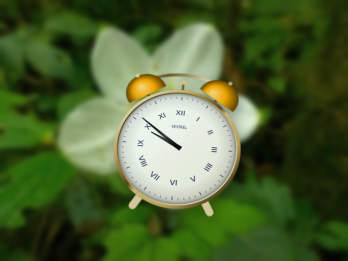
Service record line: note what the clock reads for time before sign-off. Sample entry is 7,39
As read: 9,51
